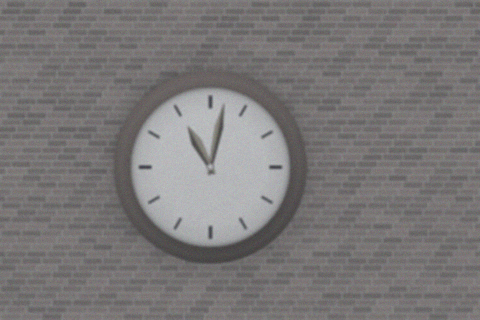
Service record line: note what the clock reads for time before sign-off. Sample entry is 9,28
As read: 11,02
